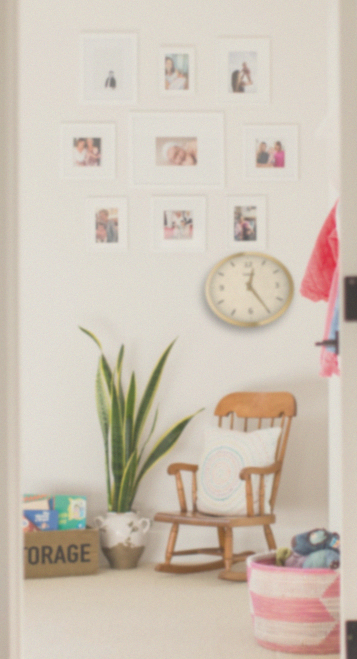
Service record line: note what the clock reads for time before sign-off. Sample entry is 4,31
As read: 12,25
